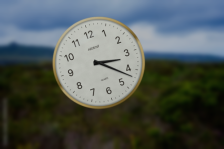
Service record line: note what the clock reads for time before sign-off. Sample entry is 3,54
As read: 3,22
